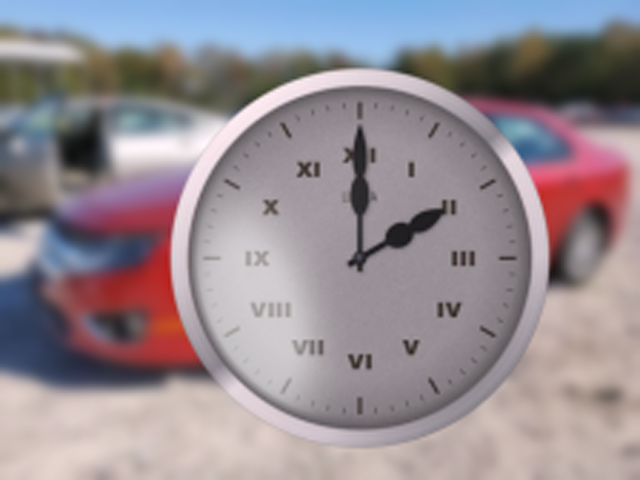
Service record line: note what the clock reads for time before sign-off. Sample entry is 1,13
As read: 2,00
